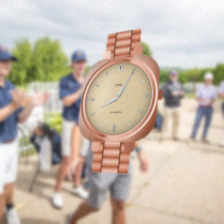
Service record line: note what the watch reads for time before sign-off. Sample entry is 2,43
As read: 8,05
